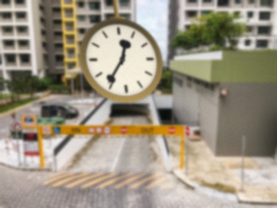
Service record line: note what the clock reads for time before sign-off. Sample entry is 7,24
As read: 12,36
